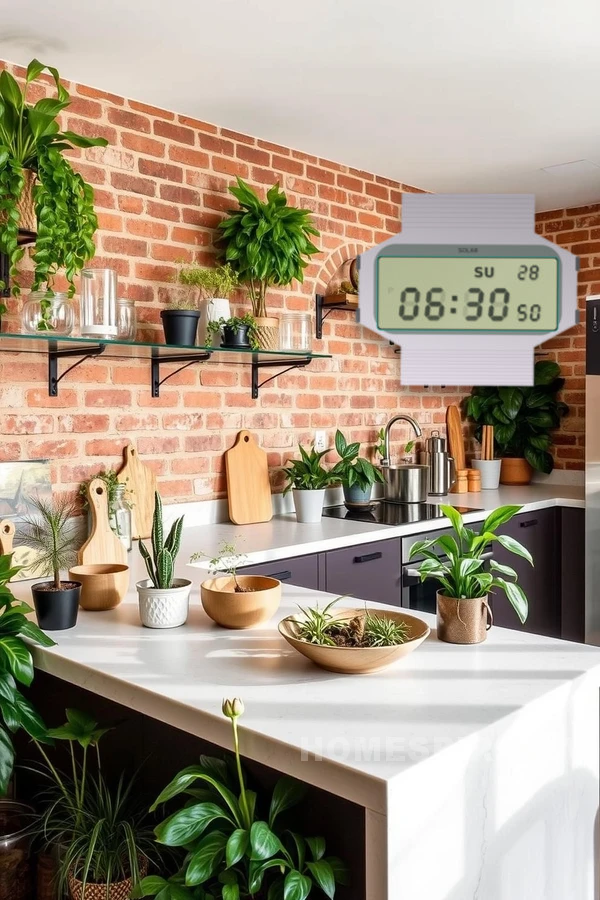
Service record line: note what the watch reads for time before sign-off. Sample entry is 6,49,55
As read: 6,30,50
